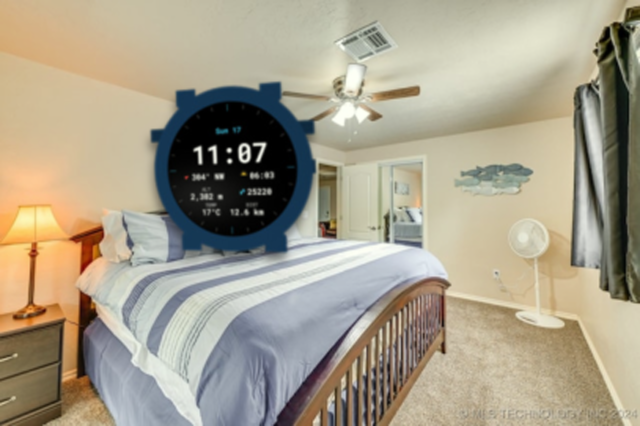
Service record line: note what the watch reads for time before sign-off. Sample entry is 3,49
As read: 11,07
